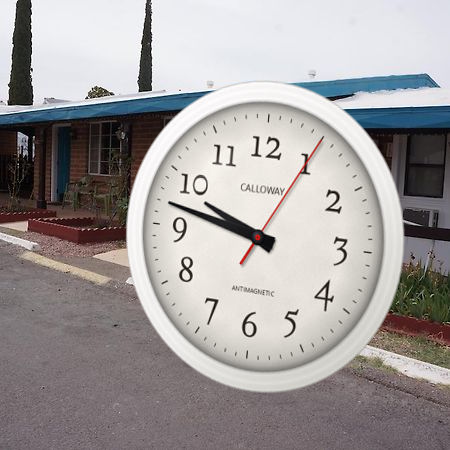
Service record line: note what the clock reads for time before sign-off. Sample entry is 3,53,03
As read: 9,47,05
